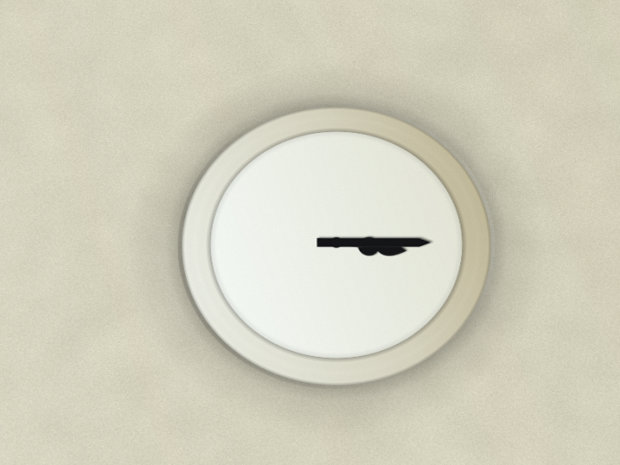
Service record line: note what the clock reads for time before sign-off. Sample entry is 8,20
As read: 3,15
